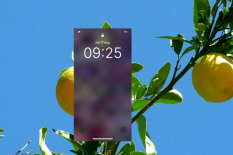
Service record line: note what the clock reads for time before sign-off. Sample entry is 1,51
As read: 9,25
